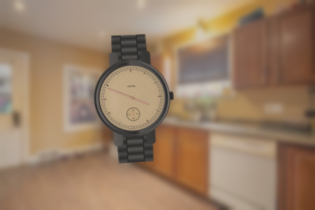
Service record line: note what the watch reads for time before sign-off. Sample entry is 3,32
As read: 3,49
